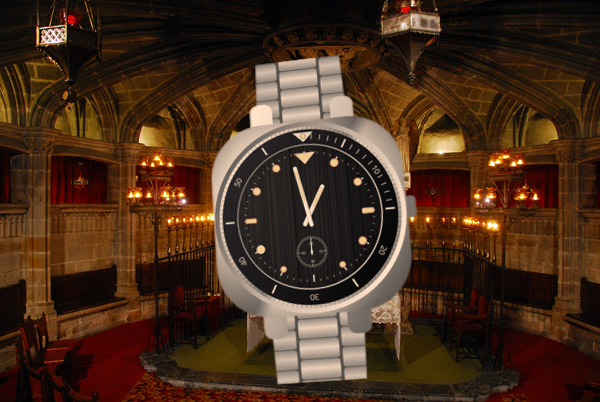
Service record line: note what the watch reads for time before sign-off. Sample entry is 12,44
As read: 12,58
